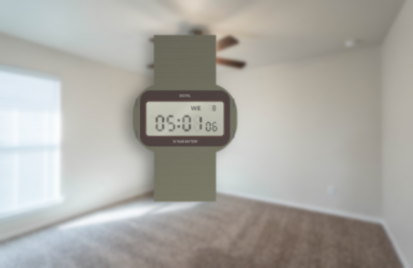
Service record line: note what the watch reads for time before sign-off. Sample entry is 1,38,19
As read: 5,01,06
